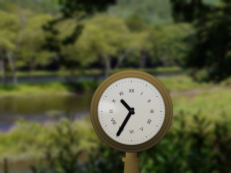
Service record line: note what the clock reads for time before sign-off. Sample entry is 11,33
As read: 10,35
